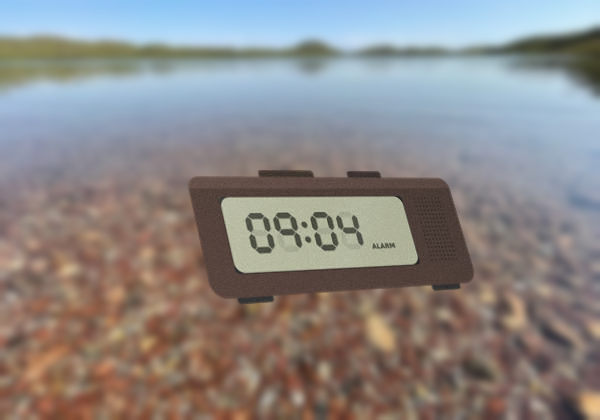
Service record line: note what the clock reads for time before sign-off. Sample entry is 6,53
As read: 9,04
